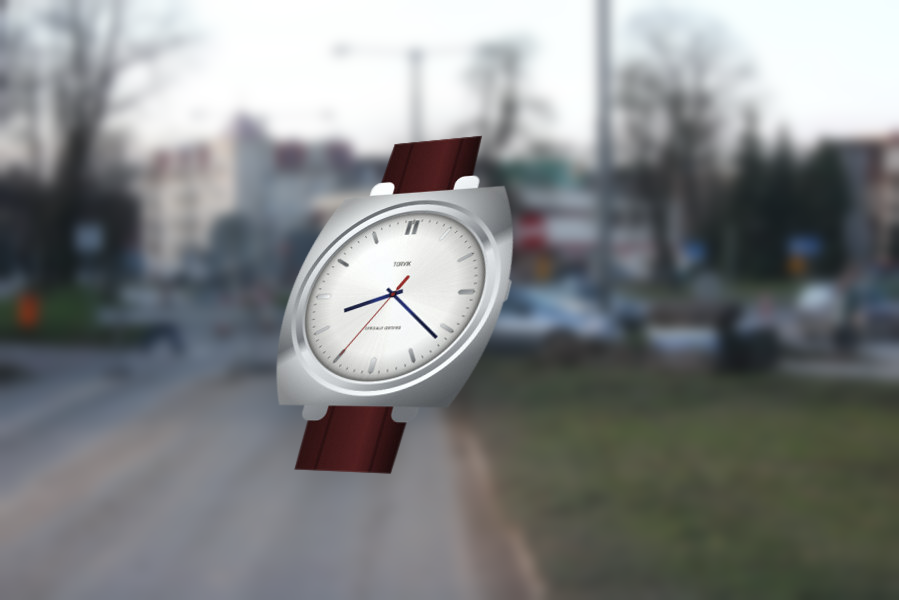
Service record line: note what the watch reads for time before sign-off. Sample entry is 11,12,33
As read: 8,21,35
